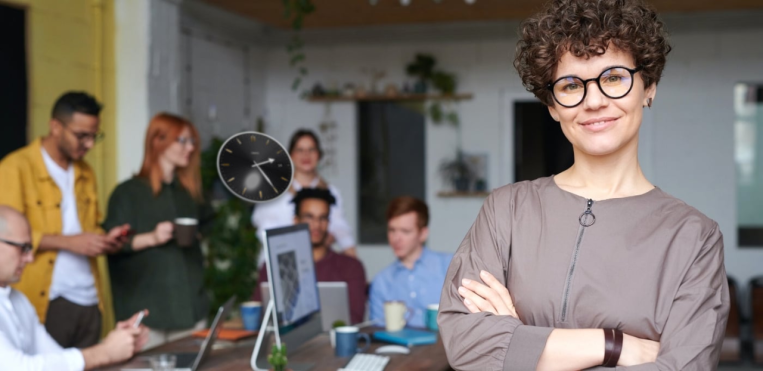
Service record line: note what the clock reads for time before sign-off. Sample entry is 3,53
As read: 2,25
